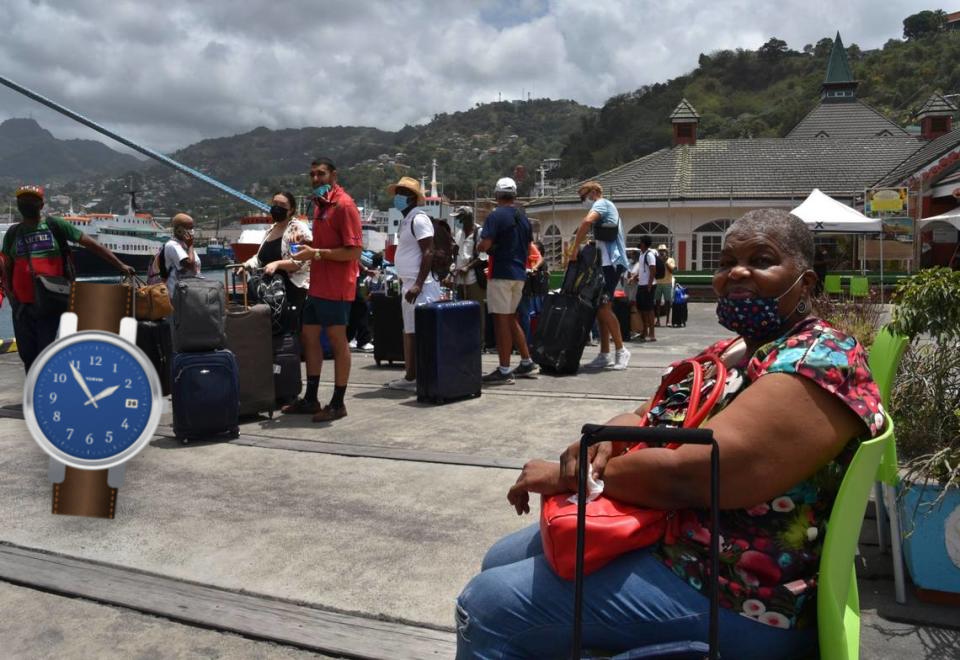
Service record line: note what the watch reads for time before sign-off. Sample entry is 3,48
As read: 1,54
